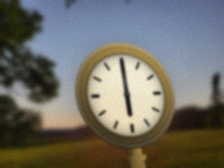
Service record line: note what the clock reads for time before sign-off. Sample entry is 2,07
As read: 6,00
